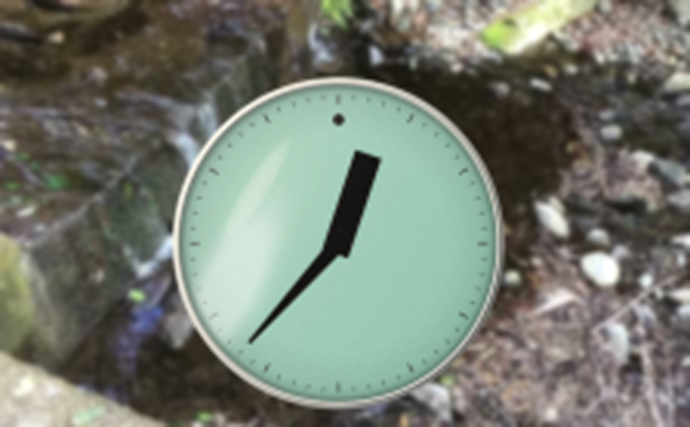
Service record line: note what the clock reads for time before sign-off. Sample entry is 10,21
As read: 12,37
